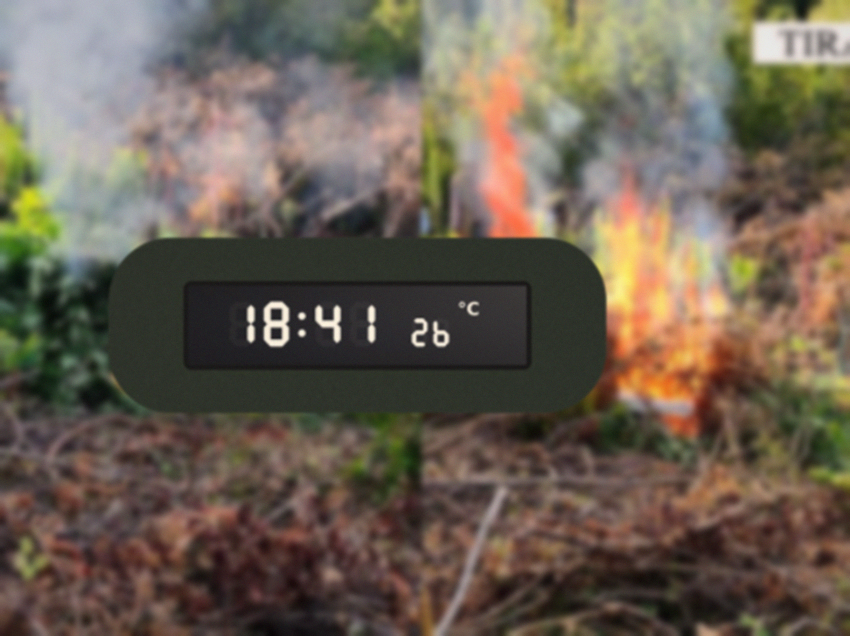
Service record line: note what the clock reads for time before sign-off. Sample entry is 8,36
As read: 18,41
